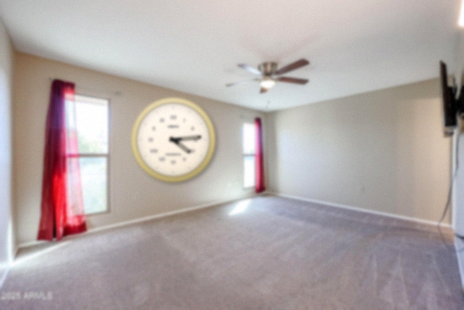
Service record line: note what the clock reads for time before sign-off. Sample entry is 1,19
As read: 4,14
